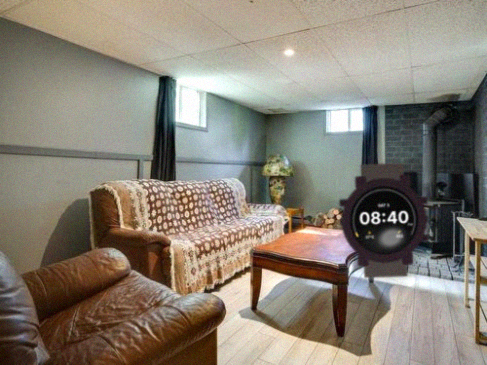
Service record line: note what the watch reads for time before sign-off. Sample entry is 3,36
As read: 8,40
